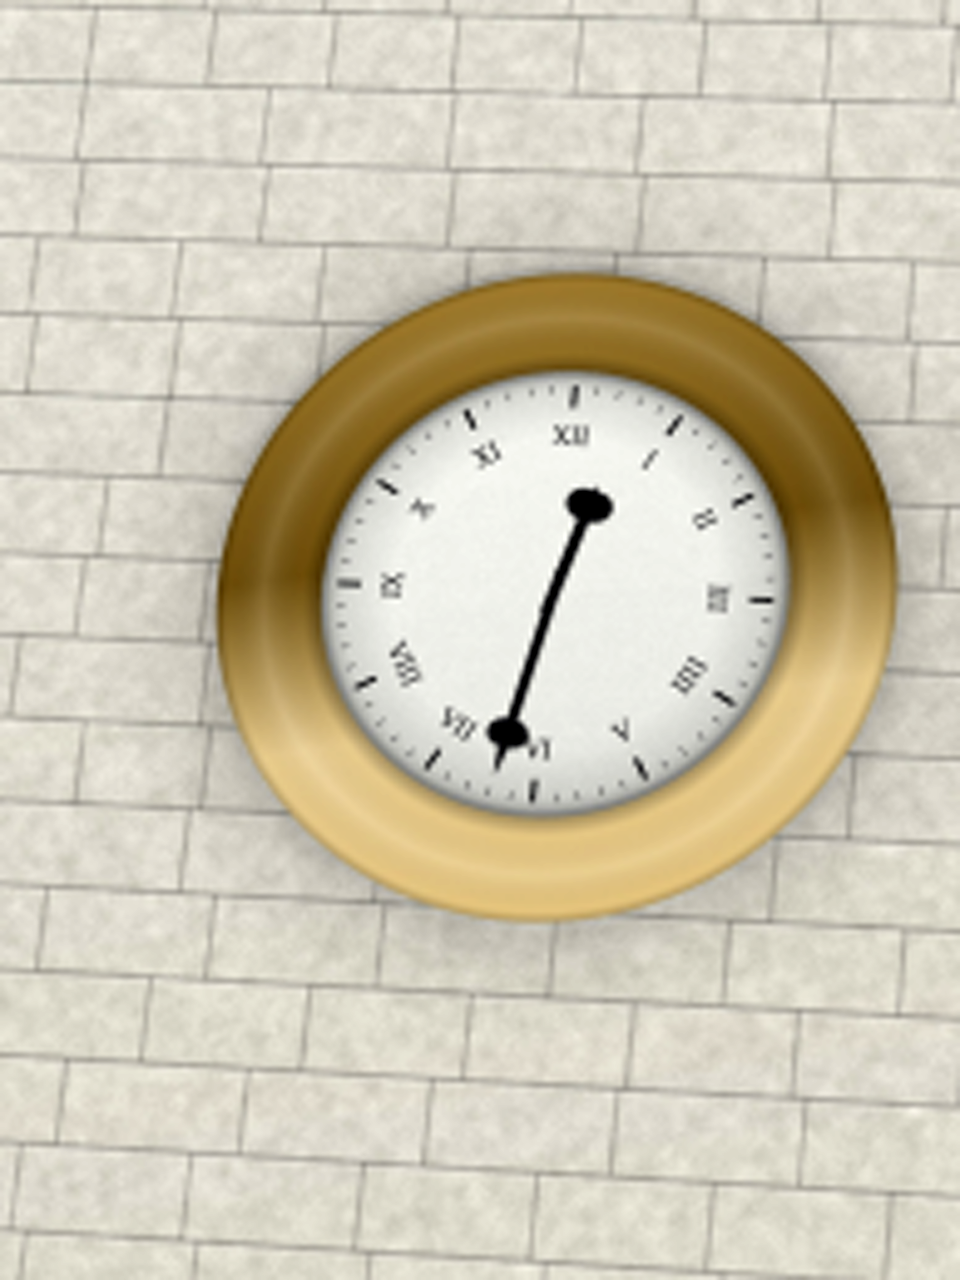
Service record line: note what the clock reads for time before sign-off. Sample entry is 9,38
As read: 12,32
